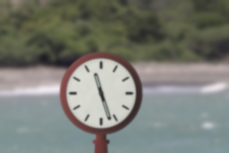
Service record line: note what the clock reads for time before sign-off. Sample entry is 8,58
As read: 11,27
